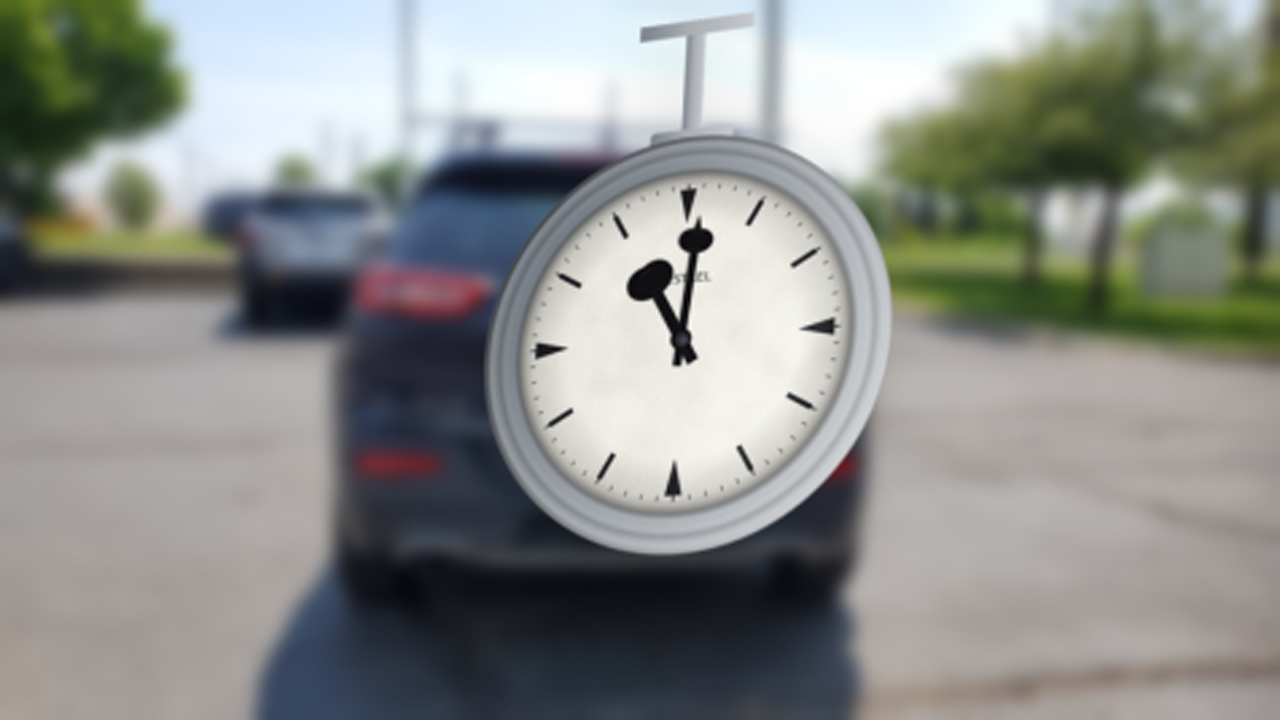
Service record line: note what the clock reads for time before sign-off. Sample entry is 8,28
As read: 11,01
